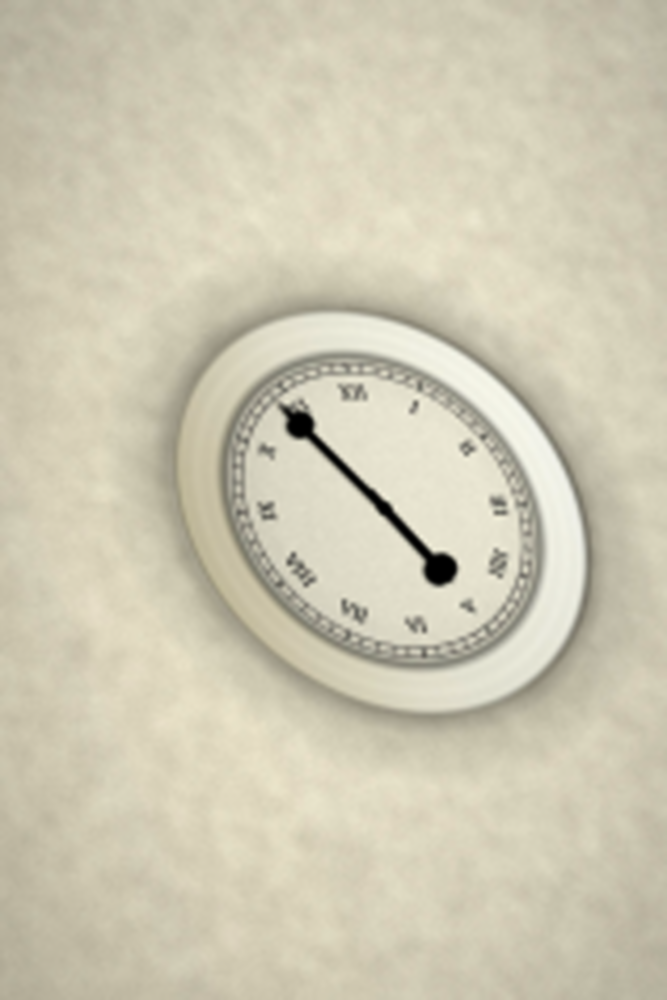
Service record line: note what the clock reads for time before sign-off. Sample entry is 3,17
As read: 4,54
